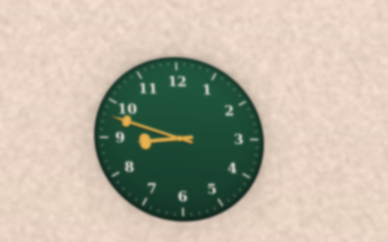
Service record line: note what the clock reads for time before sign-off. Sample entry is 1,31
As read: 8,48
